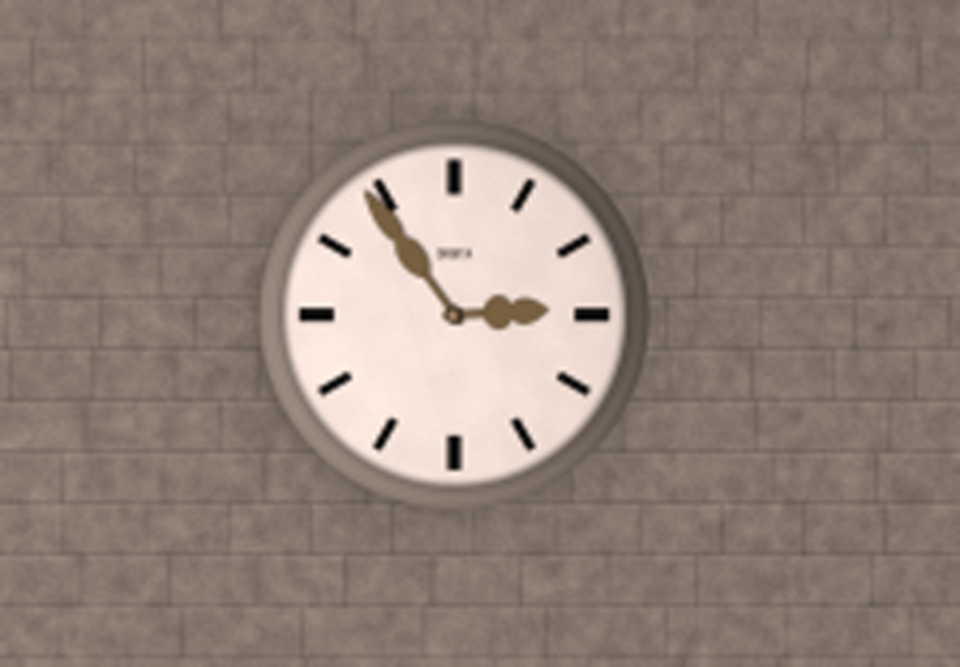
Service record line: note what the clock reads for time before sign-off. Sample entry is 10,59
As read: 2,54
